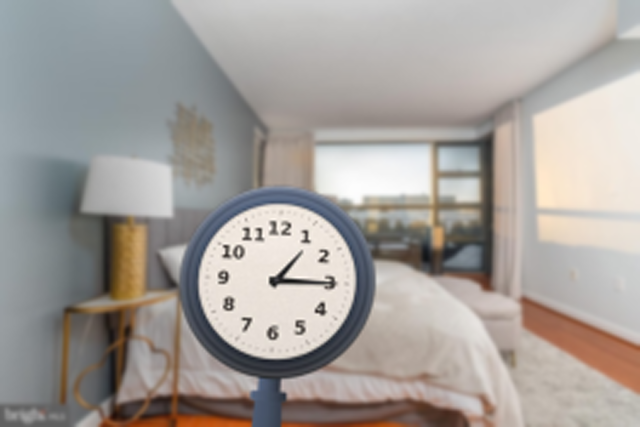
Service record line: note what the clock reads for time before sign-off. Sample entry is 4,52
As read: 1,15
